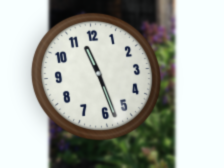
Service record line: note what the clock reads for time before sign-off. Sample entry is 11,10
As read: 11,28
